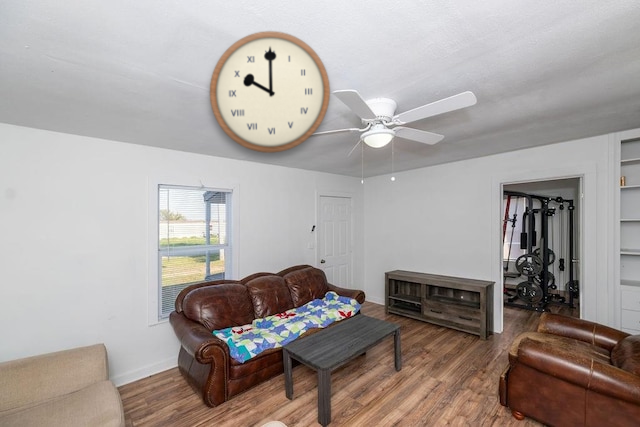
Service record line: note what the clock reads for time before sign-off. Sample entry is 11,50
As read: 10,00
